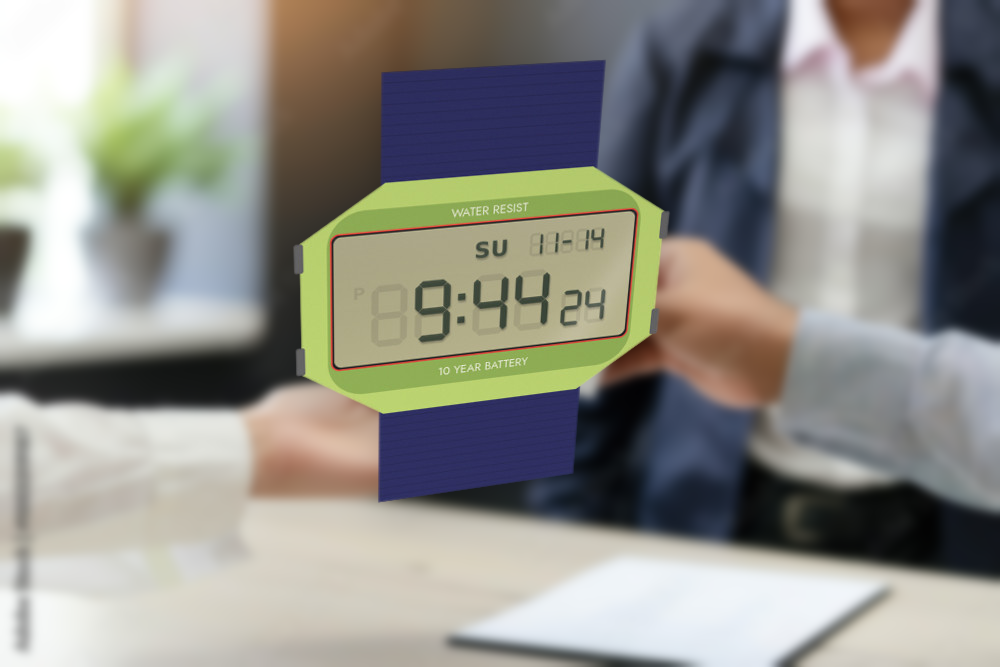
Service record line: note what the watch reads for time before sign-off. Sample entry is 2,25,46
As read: 9,44,24
